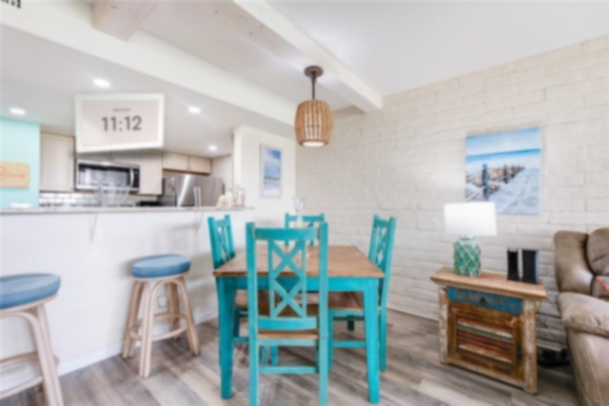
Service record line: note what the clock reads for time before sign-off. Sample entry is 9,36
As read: 11,12
